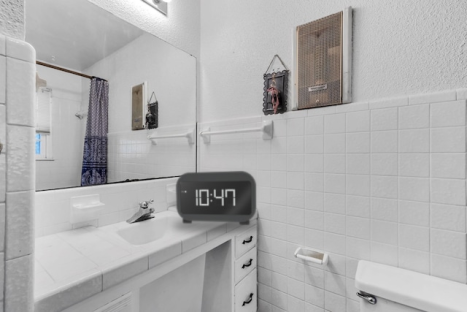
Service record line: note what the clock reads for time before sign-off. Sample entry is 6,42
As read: 10,47
